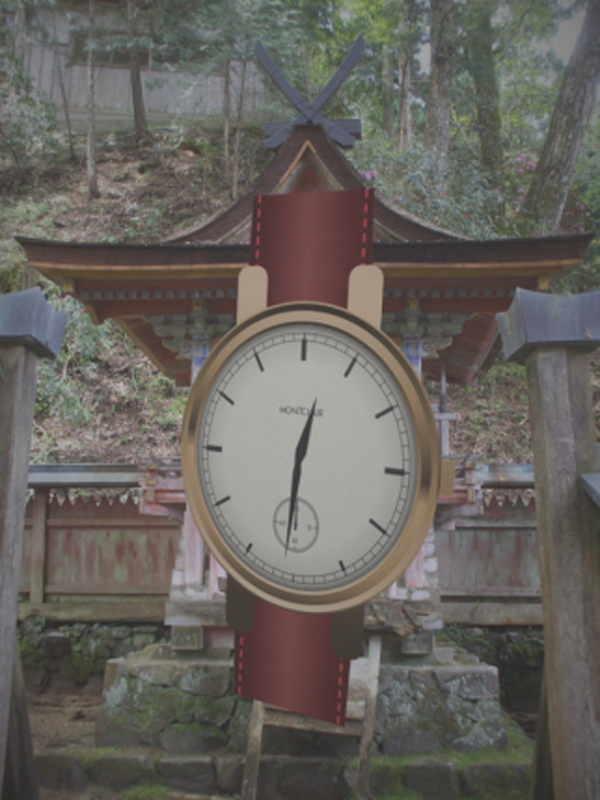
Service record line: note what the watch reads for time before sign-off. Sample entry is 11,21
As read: 12,31
